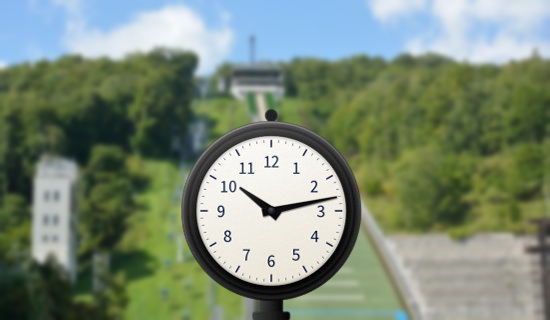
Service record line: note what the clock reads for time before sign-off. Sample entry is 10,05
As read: 10,13
